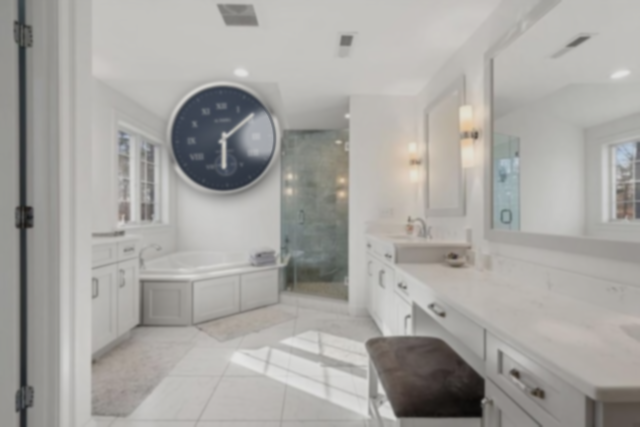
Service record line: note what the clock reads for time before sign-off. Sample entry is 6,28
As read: 6,09
